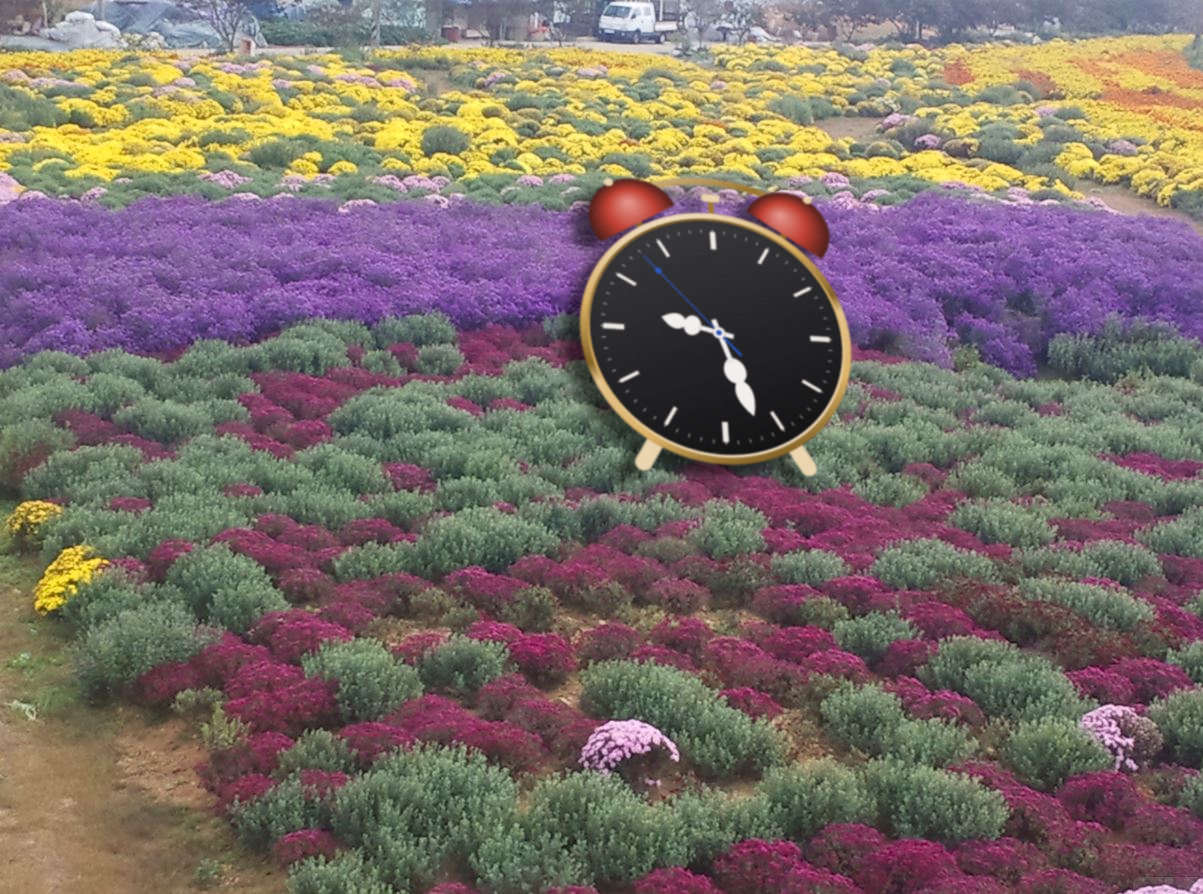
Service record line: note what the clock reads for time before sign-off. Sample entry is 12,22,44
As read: 9,26,53
